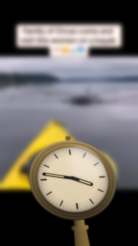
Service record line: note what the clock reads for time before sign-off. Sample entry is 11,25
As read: 3,47
